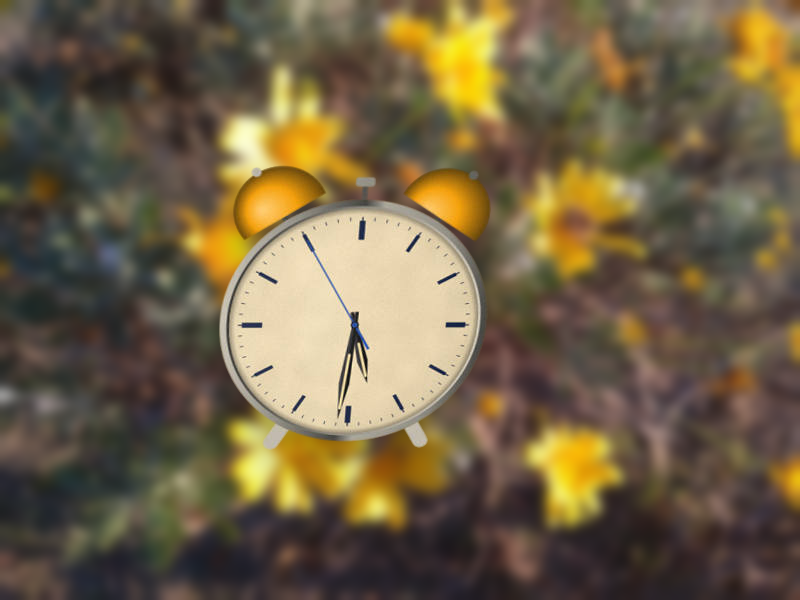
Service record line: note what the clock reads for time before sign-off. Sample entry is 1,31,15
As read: 5,30,55
